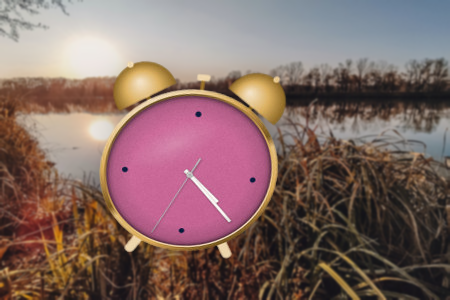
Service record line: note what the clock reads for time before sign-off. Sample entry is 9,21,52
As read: 4,22,34
